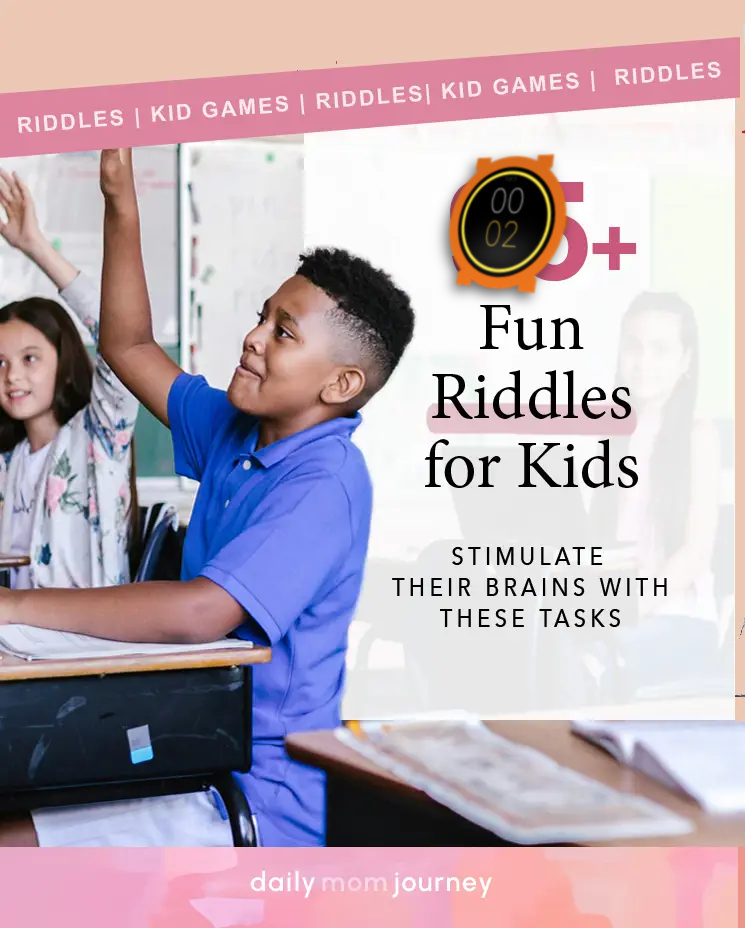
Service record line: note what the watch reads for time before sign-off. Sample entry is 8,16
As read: 0,02
